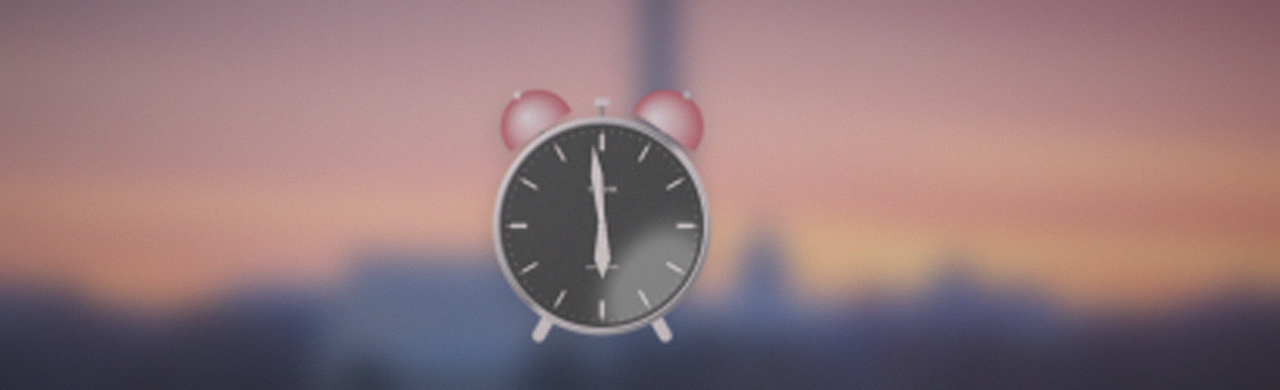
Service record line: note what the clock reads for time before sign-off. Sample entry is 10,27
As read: 5,59
